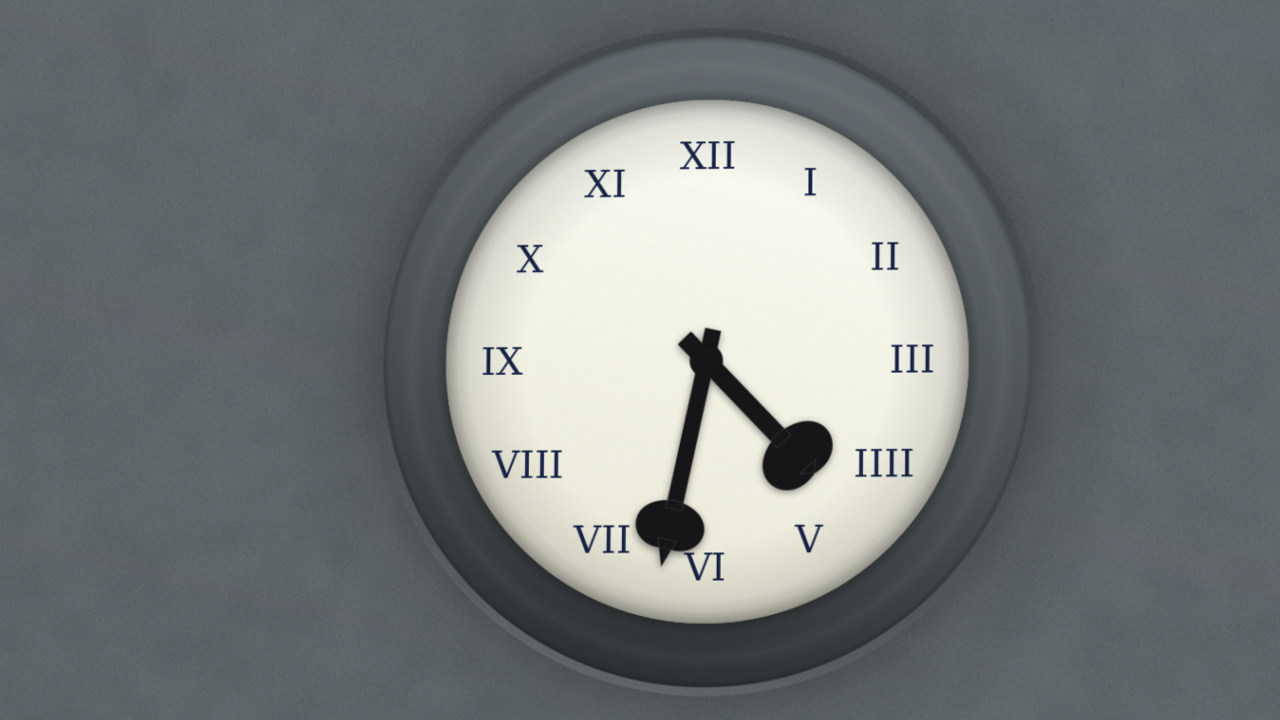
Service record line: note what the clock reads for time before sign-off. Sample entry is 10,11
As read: 4,32
